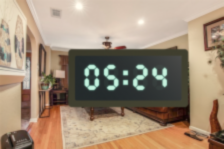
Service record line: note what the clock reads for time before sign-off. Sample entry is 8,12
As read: 5,24
